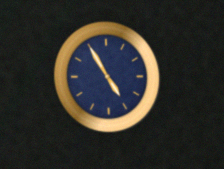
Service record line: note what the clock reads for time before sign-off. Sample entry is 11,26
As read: 4,55
